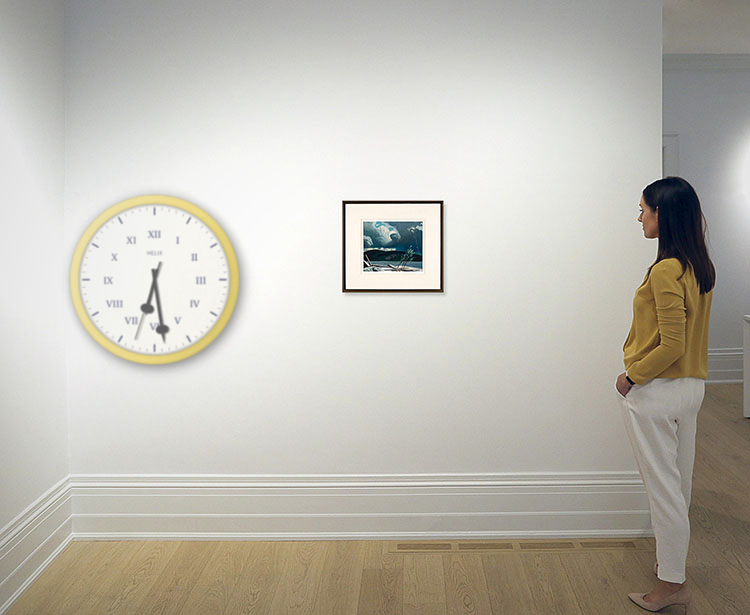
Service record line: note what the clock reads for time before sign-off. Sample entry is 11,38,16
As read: 6,28,33
